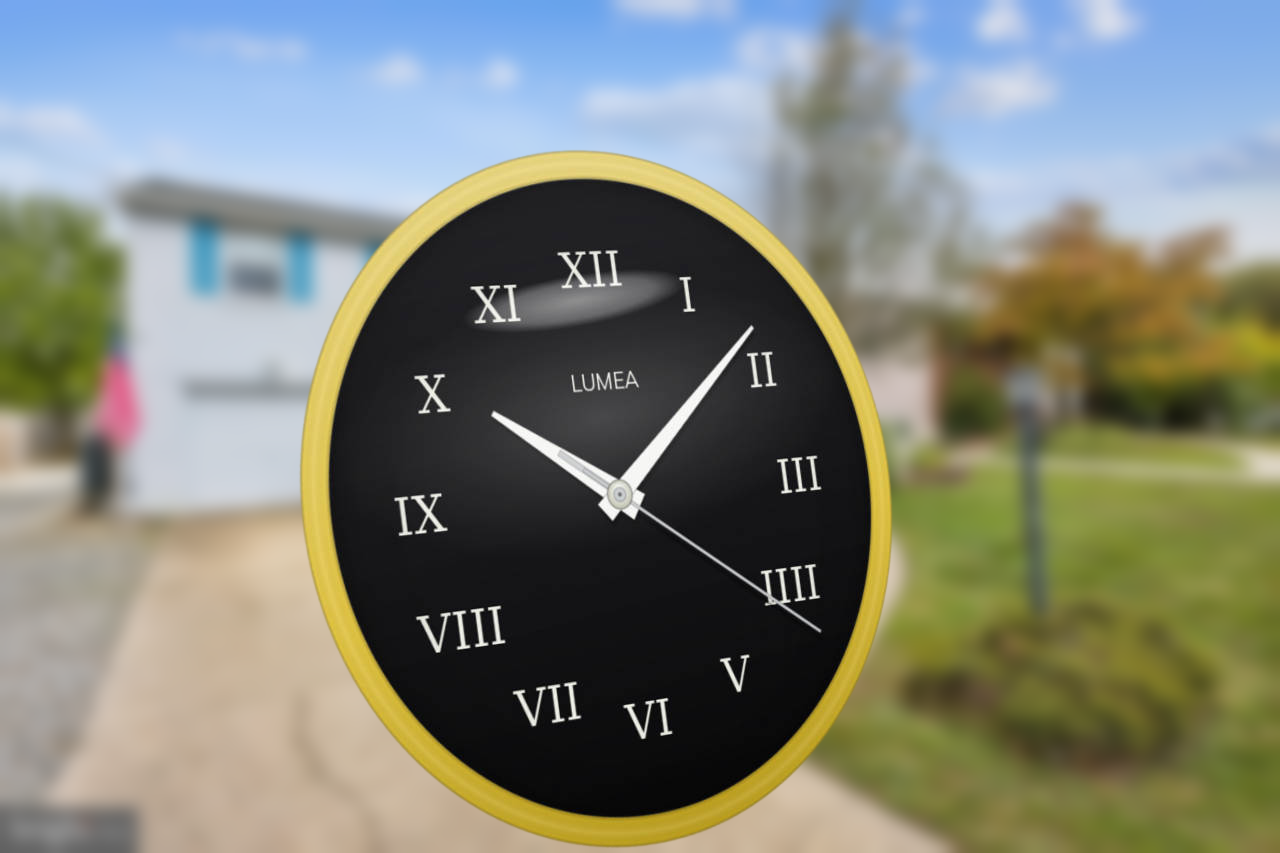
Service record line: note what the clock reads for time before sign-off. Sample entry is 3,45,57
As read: 10,08,21
